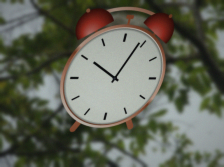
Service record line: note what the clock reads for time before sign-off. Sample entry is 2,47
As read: 10,04
